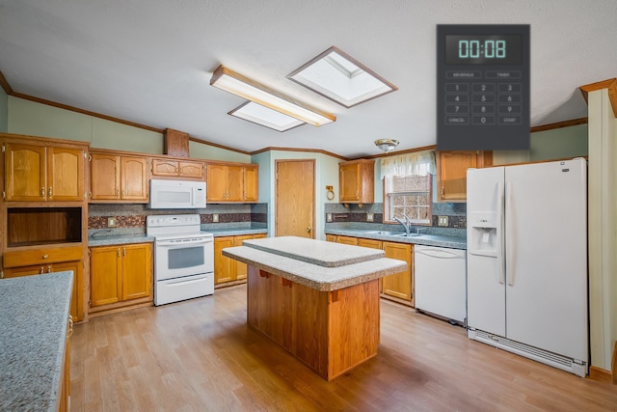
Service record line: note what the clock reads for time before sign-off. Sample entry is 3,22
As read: 0,08
